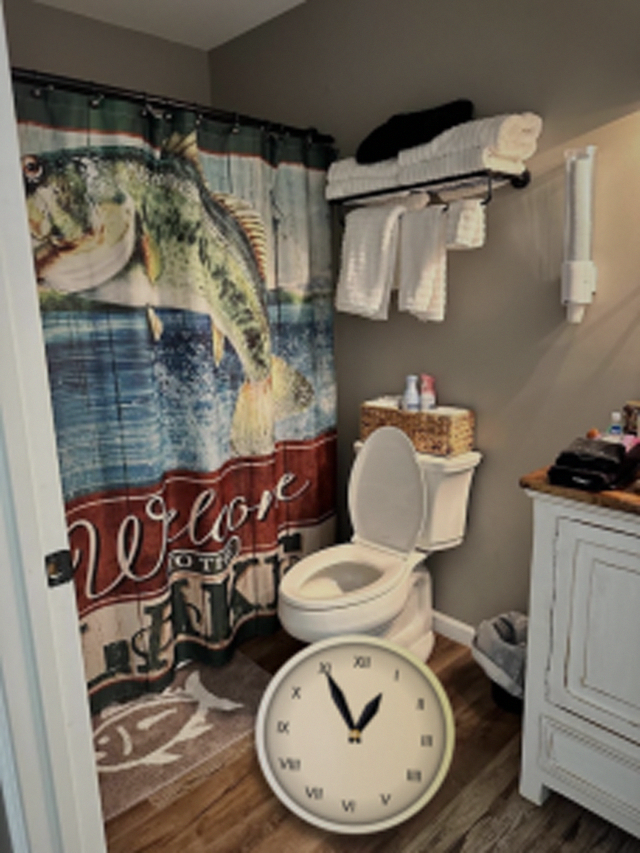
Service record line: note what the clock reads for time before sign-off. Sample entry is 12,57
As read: 12,55
